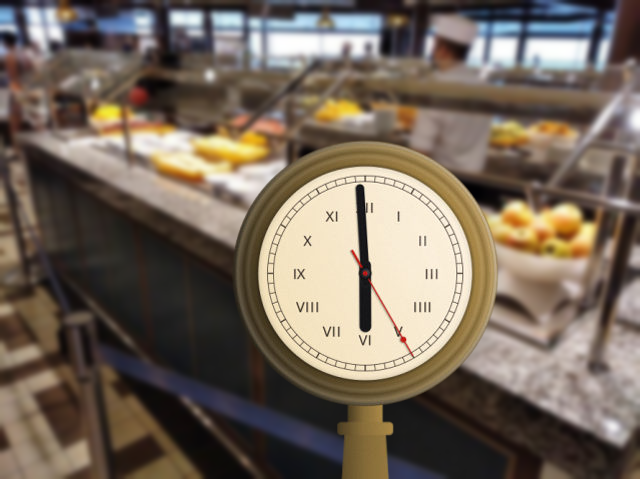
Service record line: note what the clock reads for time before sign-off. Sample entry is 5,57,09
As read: 5,59,25
